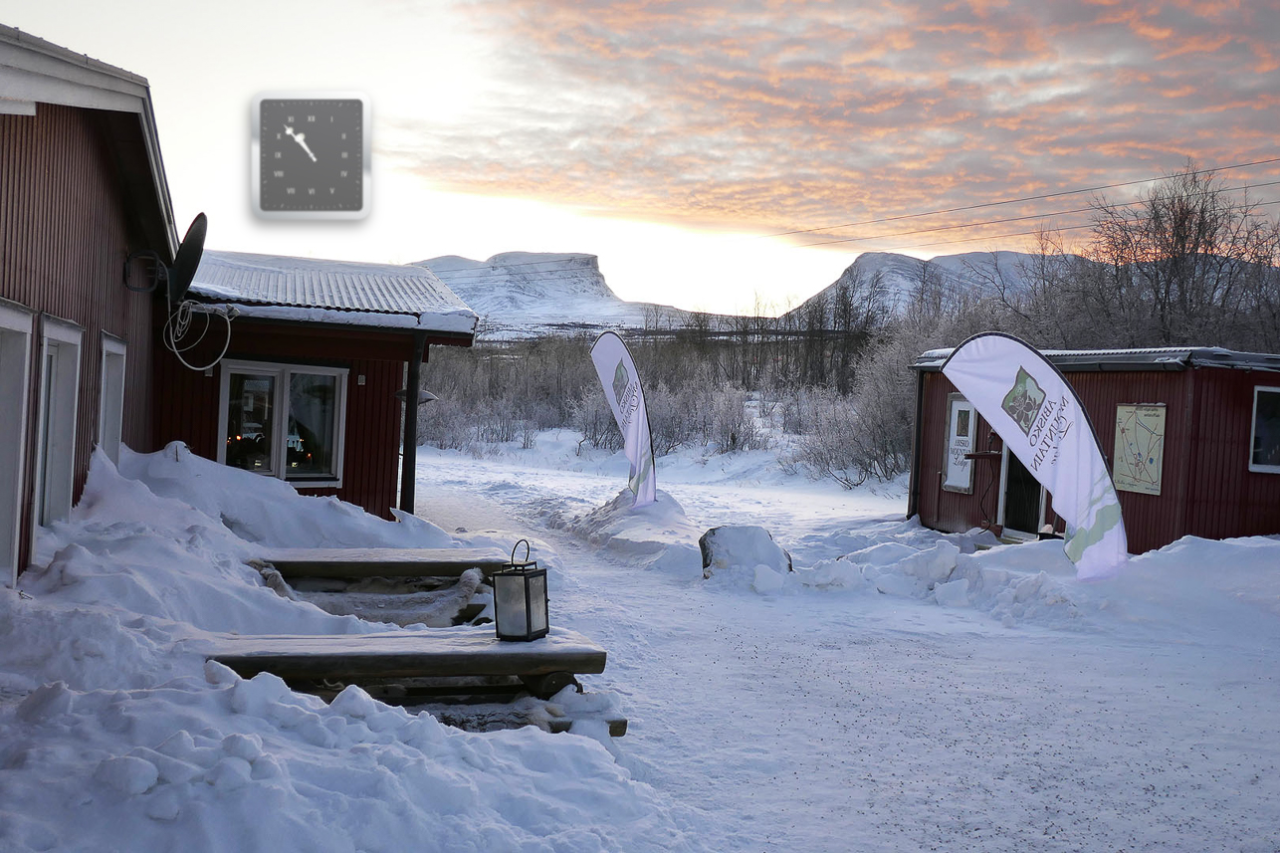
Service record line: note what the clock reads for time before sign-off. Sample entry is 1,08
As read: 10,53
